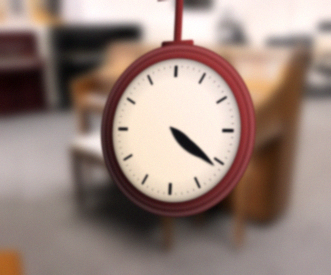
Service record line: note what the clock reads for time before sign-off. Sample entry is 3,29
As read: 4,21
